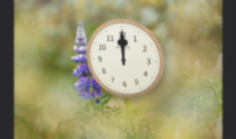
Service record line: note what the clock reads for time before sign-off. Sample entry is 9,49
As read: 12,00
